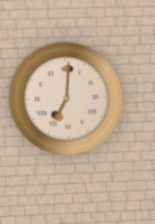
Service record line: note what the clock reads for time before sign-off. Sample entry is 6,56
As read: 7,01
